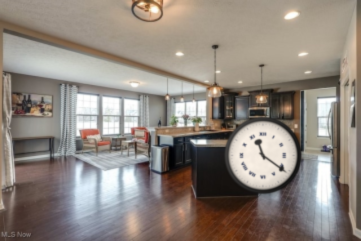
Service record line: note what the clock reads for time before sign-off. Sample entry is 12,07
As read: 11,21
